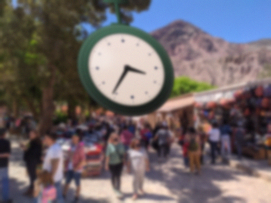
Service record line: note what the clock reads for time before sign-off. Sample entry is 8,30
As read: 3,36
